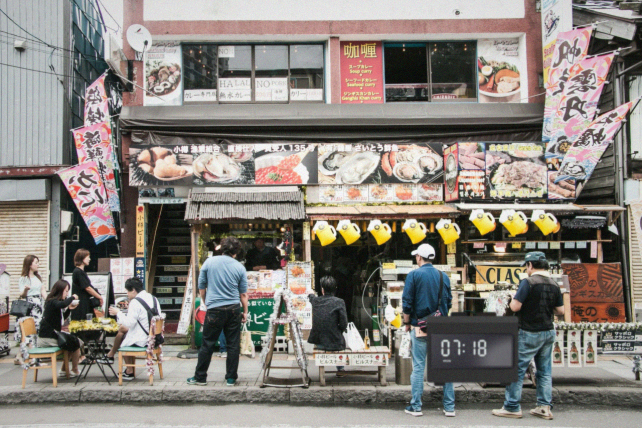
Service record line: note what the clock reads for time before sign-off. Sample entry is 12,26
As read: 7,18
